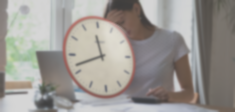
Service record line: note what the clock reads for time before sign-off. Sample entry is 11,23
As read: 11,42
